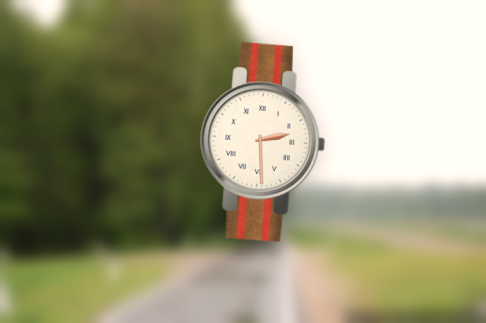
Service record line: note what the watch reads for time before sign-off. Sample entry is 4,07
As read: 2,29
